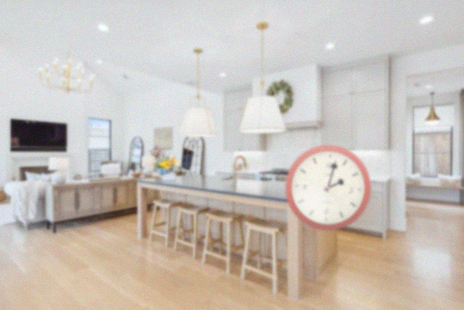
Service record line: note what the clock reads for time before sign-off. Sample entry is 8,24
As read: 2,02
